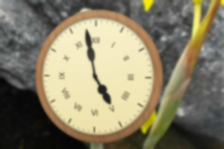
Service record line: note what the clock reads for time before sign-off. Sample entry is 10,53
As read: 4,58
